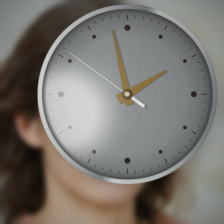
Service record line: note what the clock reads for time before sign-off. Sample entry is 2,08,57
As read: 1,57,51
